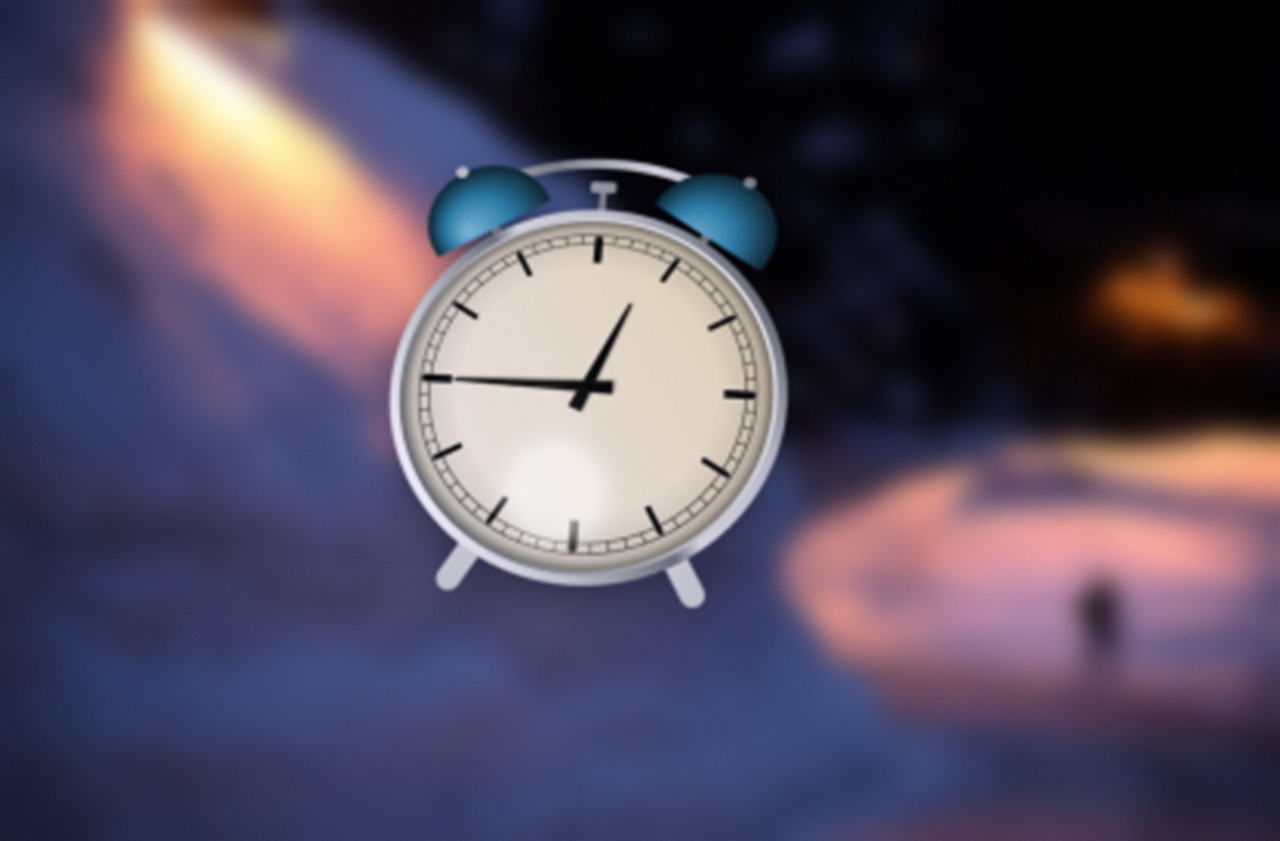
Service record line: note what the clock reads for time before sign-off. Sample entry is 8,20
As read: 12,45
